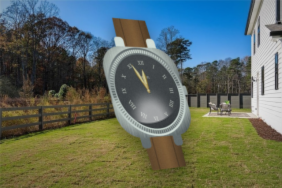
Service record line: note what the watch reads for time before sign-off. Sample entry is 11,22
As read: 11,56
